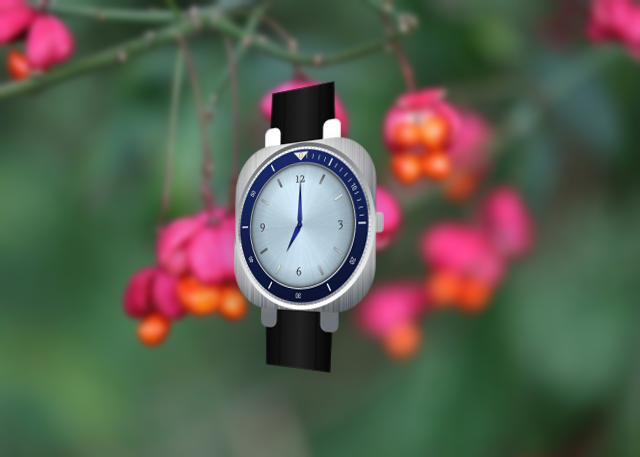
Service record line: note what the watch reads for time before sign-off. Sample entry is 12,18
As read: 7,00
